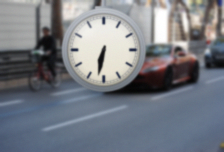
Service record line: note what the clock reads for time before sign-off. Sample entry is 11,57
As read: 6,32
